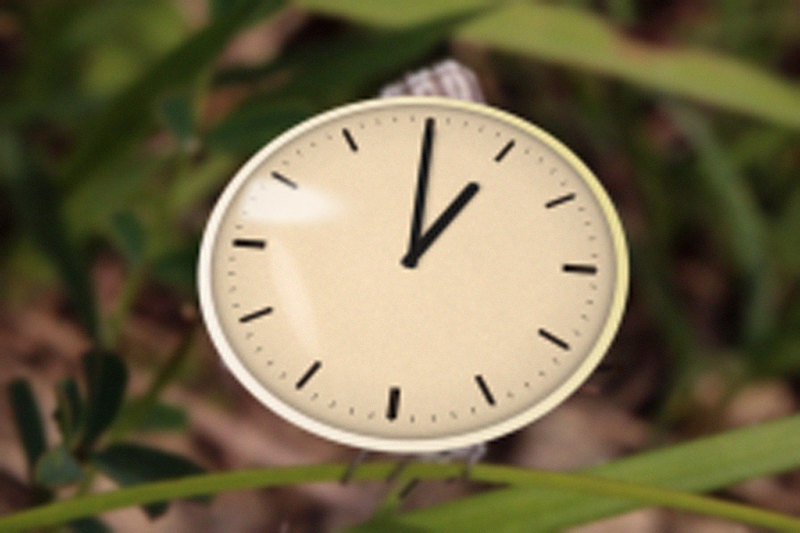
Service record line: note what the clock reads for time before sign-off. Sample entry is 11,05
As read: 1,00
